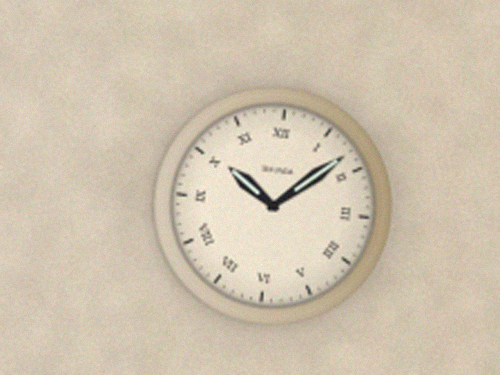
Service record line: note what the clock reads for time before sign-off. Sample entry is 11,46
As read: 10,08
